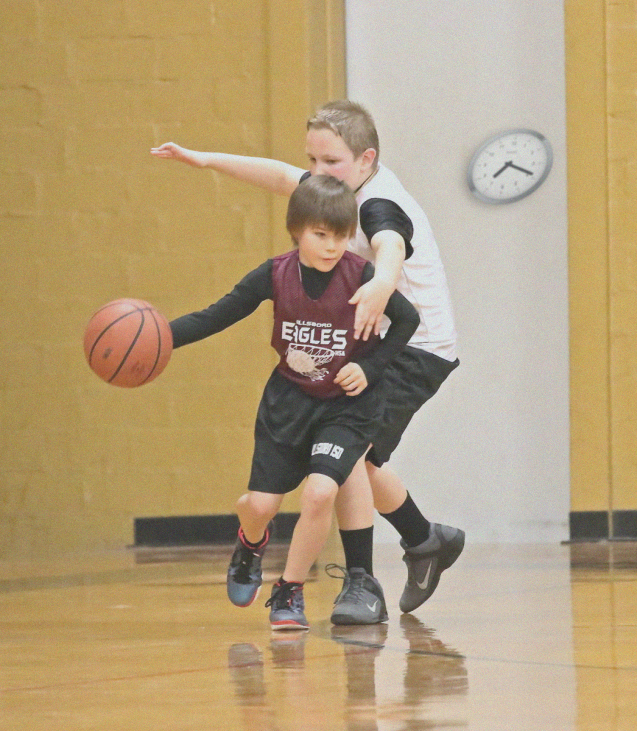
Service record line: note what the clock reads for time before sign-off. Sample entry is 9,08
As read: 7,19
